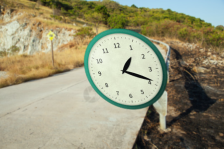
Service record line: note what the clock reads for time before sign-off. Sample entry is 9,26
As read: 1,19
